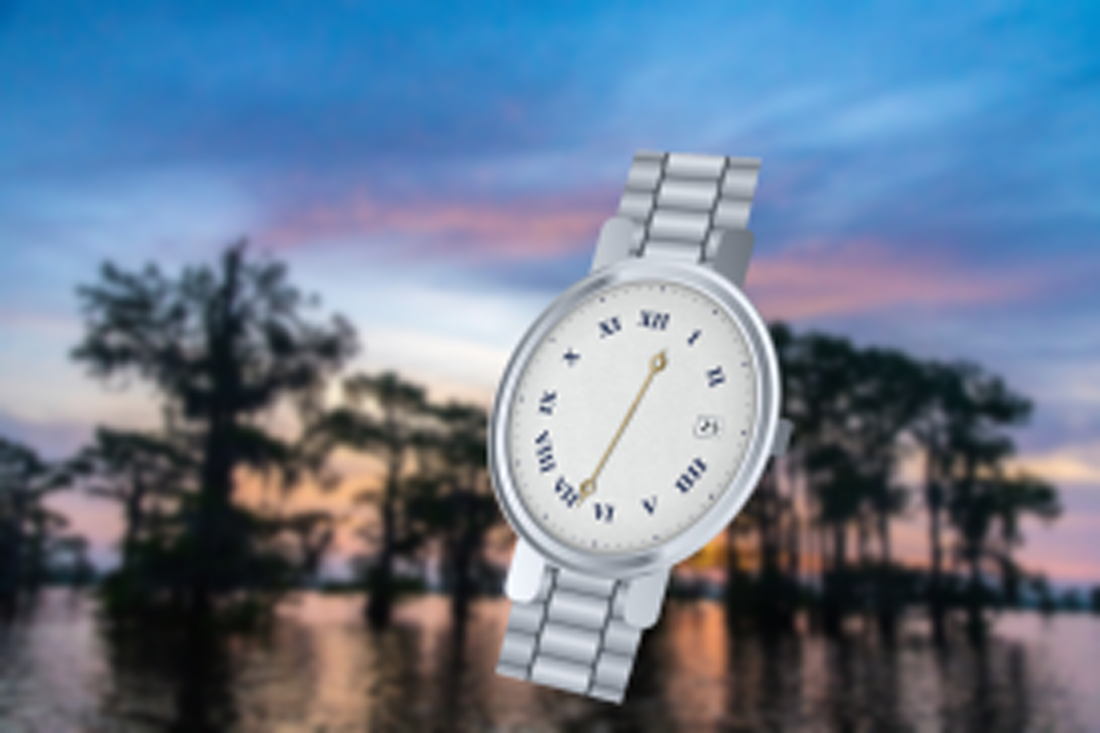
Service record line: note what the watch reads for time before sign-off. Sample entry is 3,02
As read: 12,33
